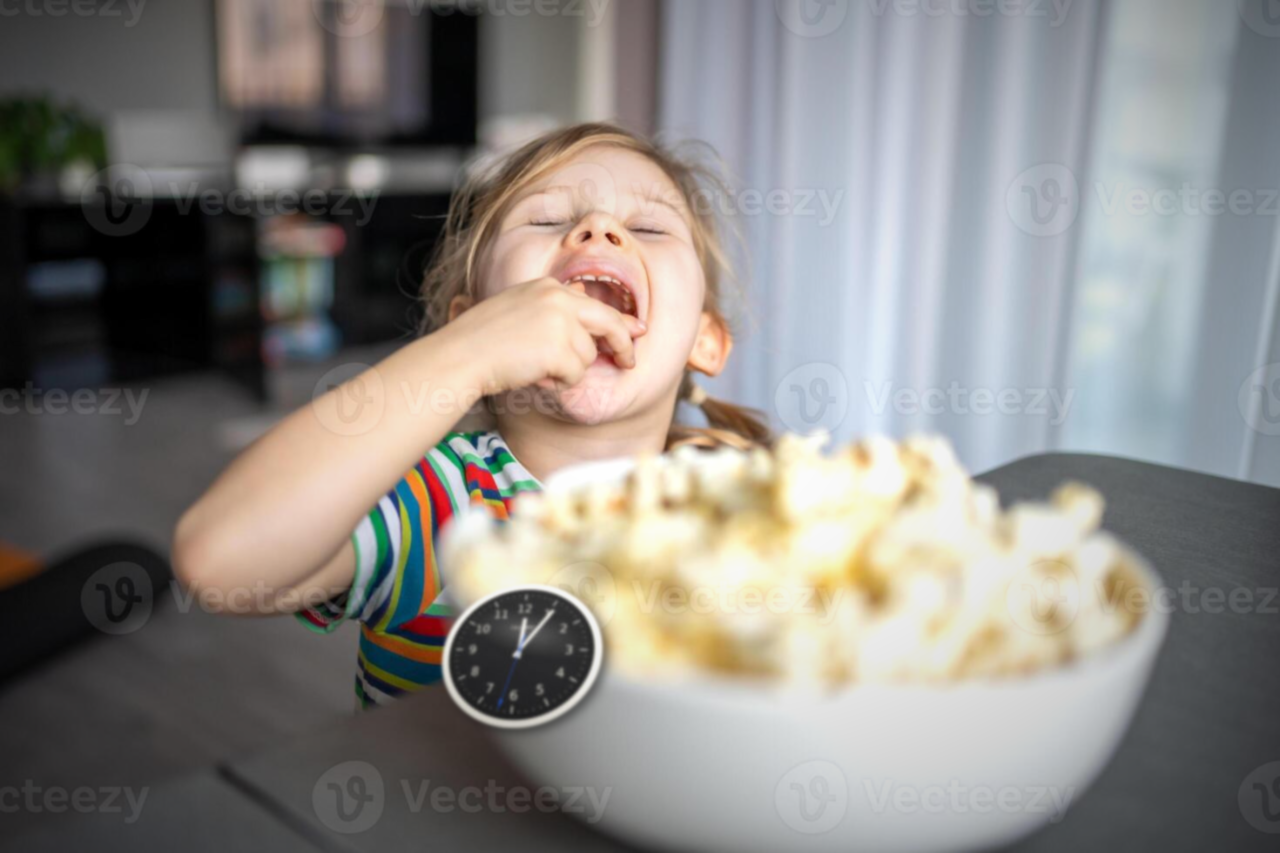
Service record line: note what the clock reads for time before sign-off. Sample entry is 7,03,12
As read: 12,05,32
